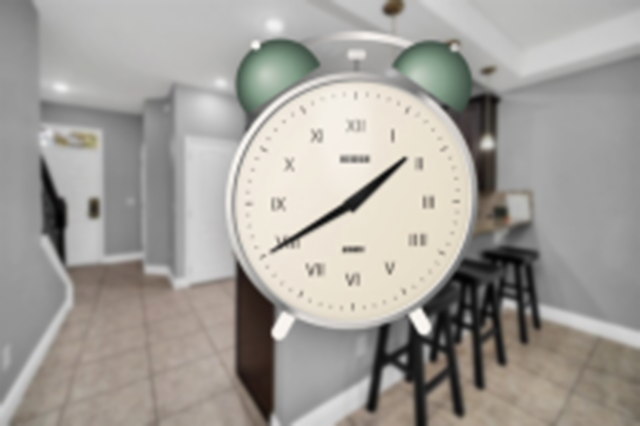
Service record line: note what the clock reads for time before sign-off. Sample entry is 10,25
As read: 1,40
